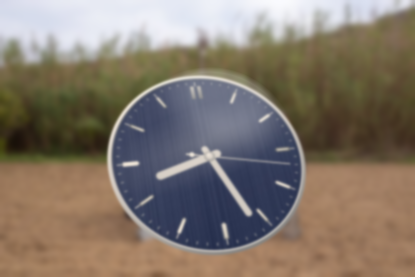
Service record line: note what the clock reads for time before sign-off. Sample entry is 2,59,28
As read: 8,26,17
